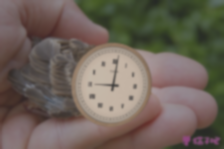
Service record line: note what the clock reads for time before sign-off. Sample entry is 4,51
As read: 9,01
